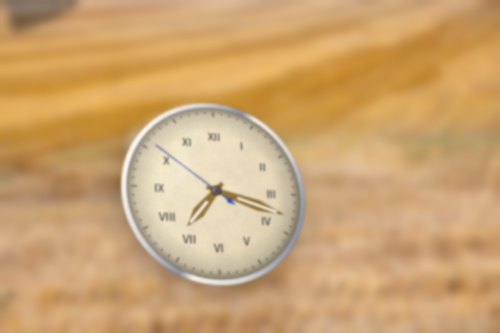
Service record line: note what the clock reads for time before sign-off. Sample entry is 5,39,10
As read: 7,17,51
